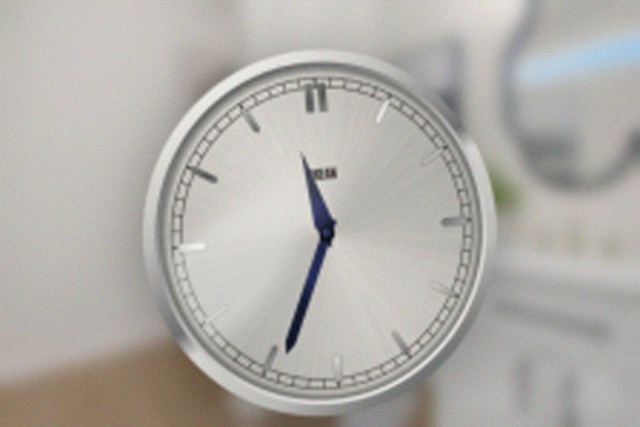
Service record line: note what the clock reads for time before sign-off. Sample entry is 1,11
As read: 11,34
